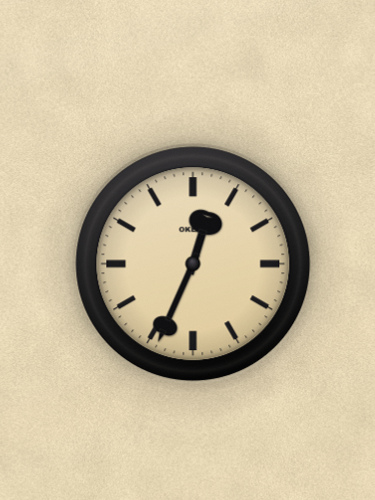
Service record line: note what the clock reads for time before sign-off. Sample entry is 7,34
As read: 12,34
